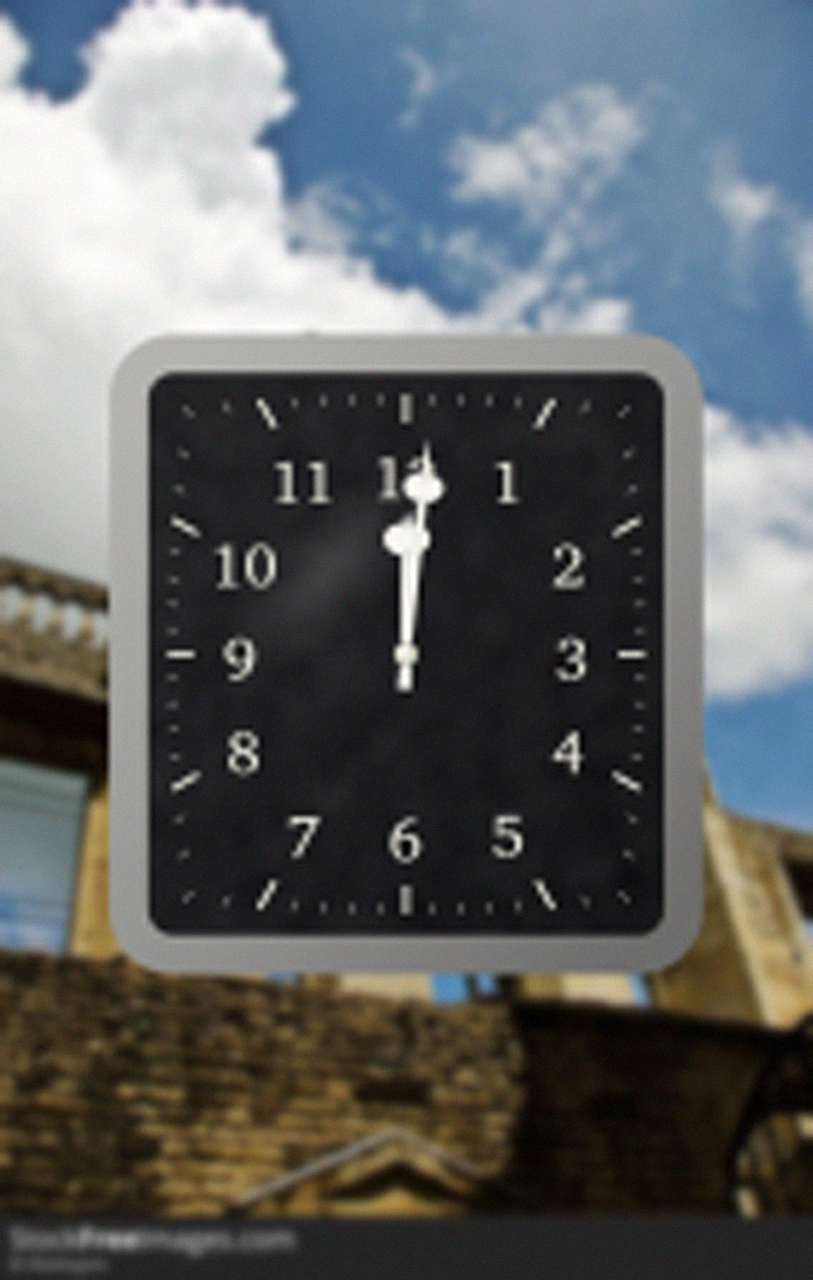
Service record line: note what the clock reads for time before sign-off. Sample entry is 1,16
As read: 12,01
